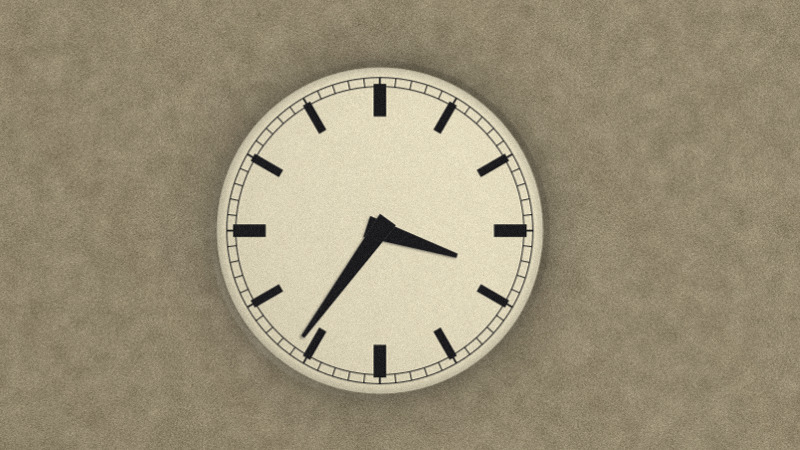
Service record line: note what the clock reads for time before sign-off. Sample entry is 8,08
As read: 3,36
